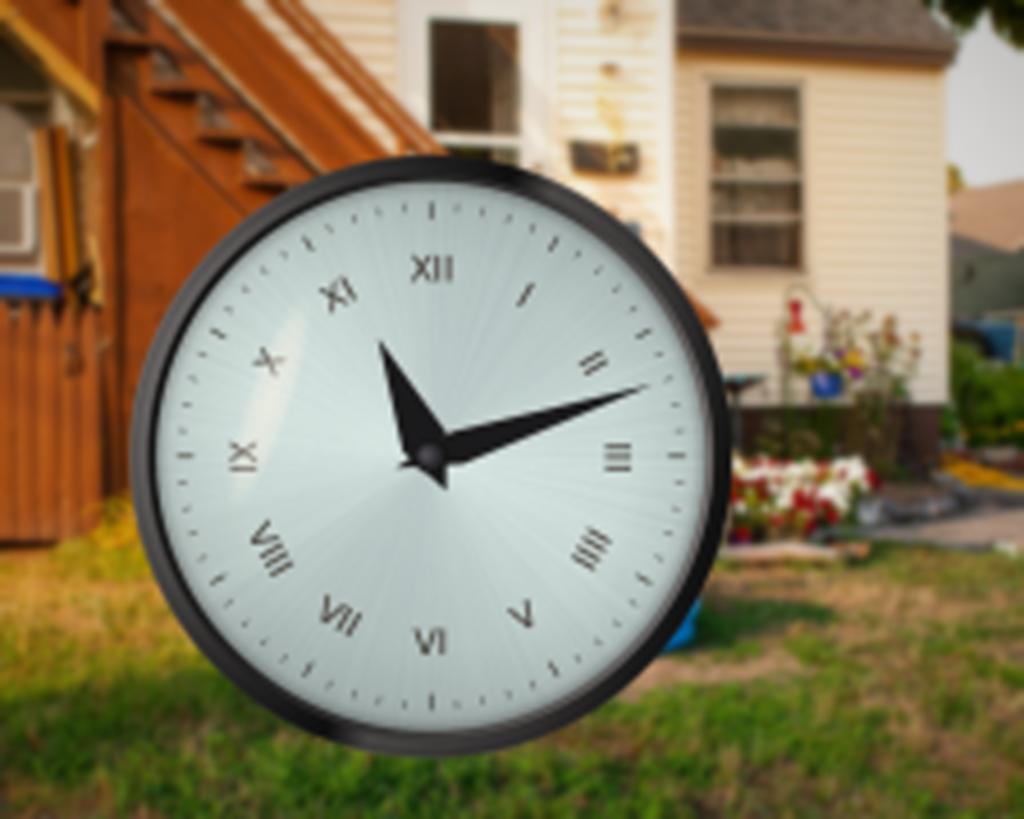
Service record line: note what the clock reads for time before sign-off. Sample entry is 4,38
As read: 11,12
